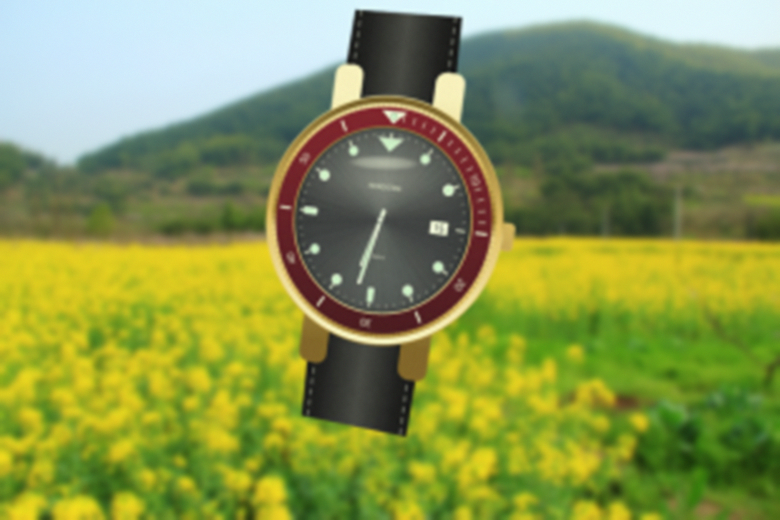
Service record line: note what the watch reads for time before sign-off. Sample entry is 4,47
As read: 6,32
